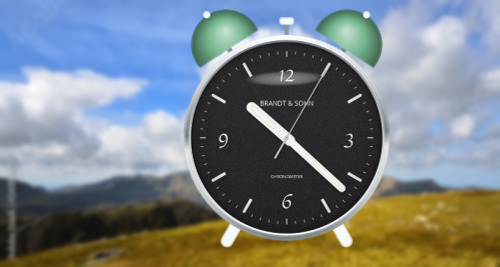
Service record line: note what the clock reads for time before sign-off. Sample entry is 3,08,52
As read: 10,22,05
